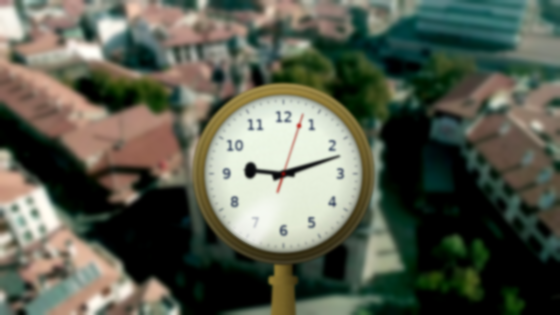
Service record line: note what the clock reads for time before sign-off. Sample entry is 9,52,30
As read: 9,12,03
